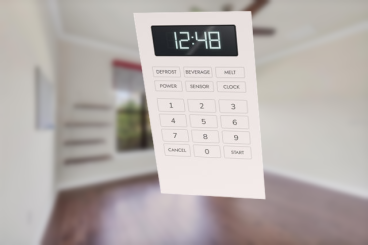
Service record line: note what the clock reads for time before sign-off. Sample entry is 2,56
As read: 12,48
